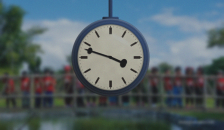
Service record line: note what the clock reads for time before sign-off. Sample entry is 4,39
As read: 3,48
